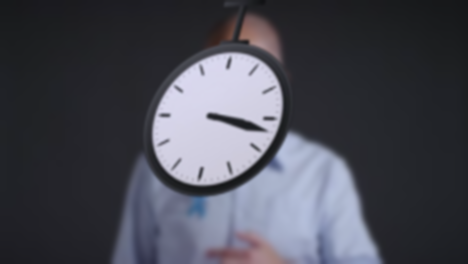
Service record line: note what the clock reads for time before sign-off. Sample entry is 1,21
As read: 3,17
